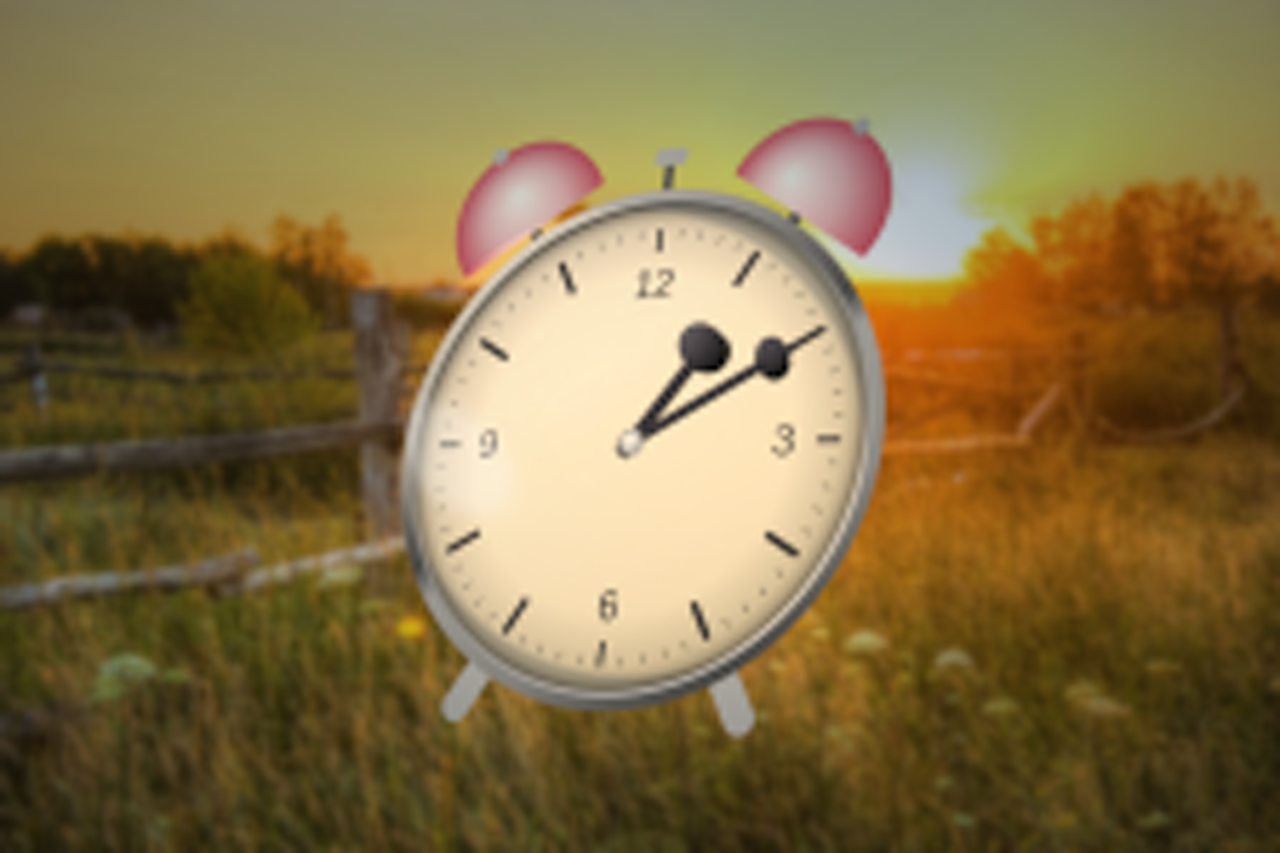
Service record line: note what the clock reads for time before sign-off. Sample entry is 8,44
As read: 1,10
